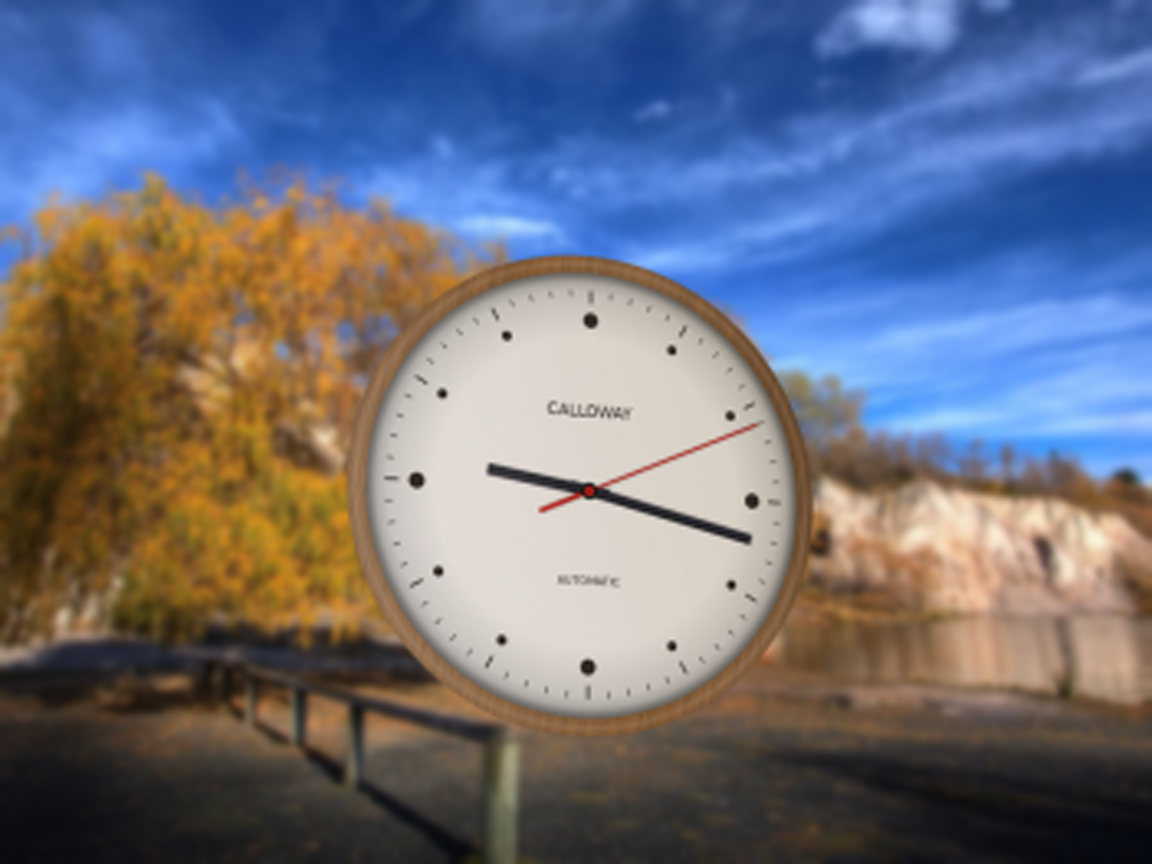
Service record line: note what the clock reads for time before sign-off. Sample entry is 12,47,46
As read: 9,17,11
